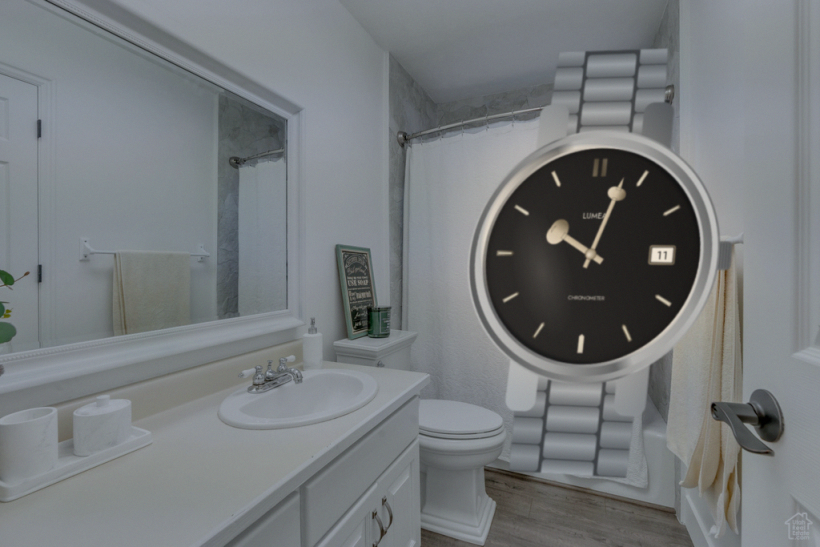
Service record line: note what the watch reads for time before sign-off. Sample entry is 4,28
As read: 10,03
